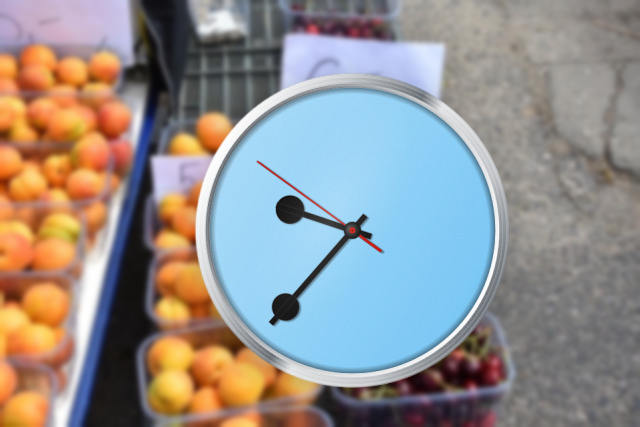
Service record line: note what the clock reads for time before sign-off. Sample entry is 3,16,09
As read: 9,36,51
